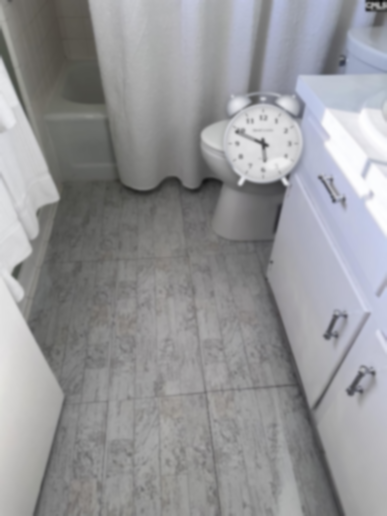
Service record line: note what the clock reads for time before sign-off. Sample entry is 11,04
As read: 5,49
